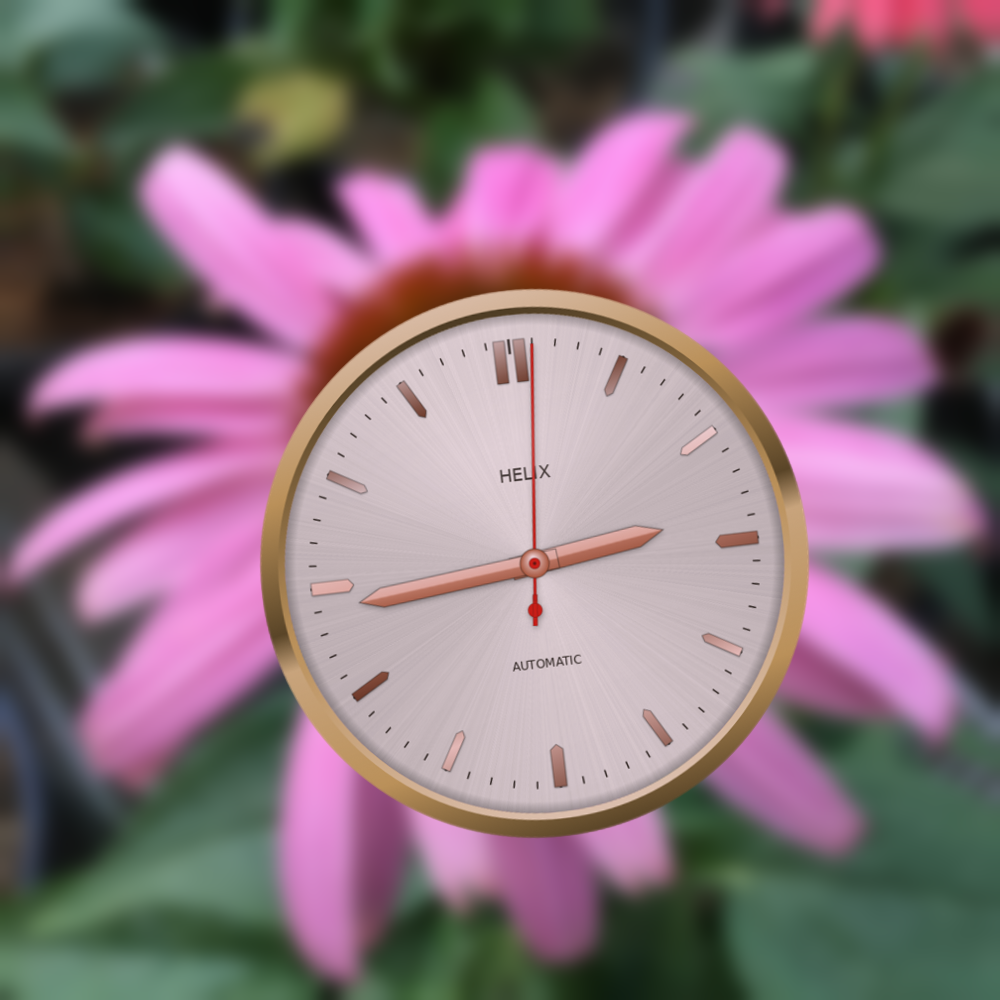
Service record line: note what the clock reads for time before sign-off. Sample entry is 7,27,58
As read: 2,44,01
